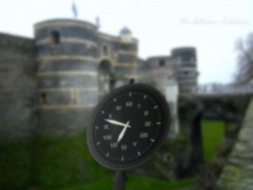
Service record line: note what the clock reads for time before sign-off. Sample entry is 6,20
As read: 6,48
